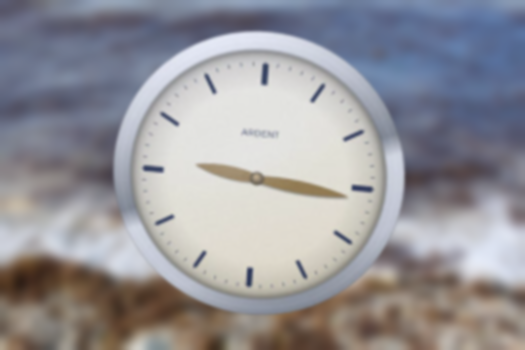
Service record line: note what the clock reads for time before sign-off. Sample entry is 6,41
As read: 9,16
